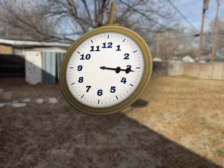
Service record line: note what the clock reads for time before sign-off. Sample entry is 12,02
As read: 3,16
